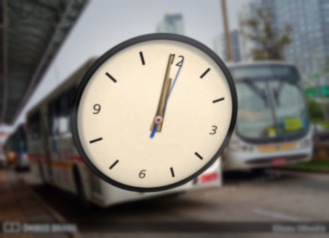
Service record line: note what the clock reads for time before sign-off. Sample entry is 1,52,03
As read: 11,59,01
